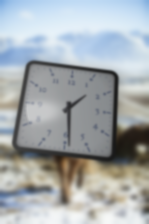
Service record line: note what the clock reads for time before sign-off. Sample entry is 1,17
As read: 1,29
